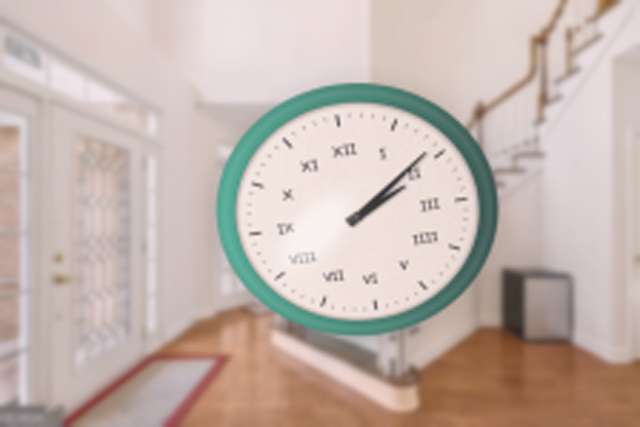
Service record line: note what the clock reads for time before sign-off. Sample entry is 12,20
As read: 2,09
